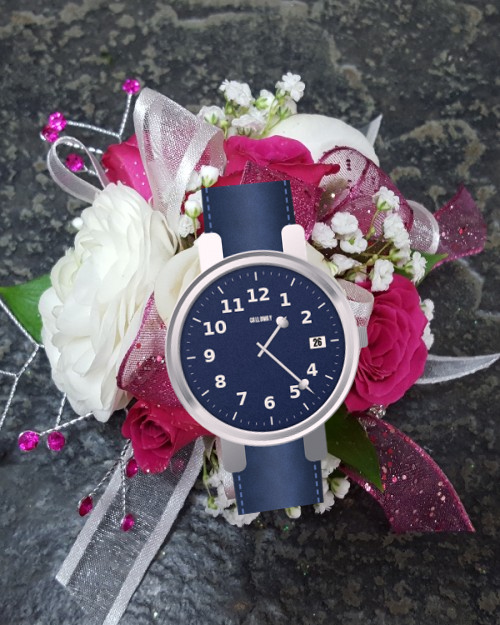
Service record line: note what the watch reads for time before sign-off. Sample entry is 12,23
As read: 1,23
